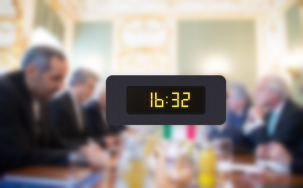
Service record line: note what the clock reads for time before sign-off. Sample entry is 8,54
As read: 16,32
